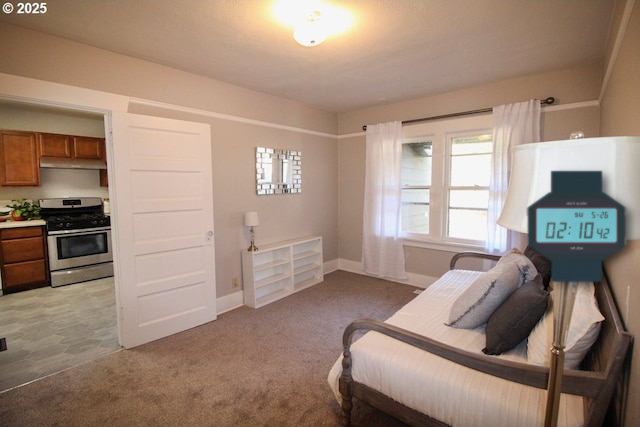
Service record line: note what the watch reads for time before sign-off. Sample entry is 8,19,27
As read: 2,10,42
